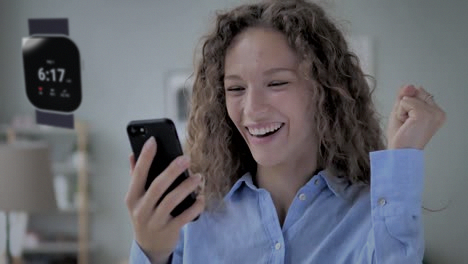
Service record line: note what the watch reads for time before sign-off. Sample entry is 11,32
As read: 6,17
